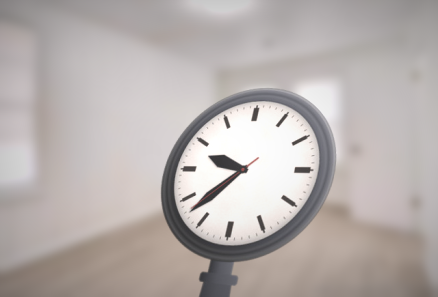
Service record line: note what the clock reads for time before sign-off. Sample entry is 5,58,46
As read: 9,37,38
